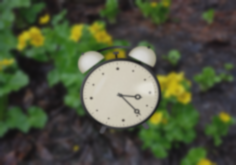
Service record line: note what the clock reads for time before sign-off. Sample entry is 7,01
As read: 3,24
